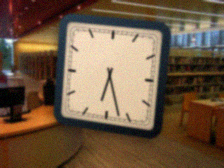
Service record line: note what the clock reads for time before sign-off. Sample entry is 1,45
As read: 6,27
